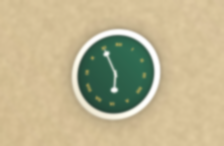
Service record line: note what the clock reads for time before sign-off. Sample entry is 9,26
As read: 5,55
